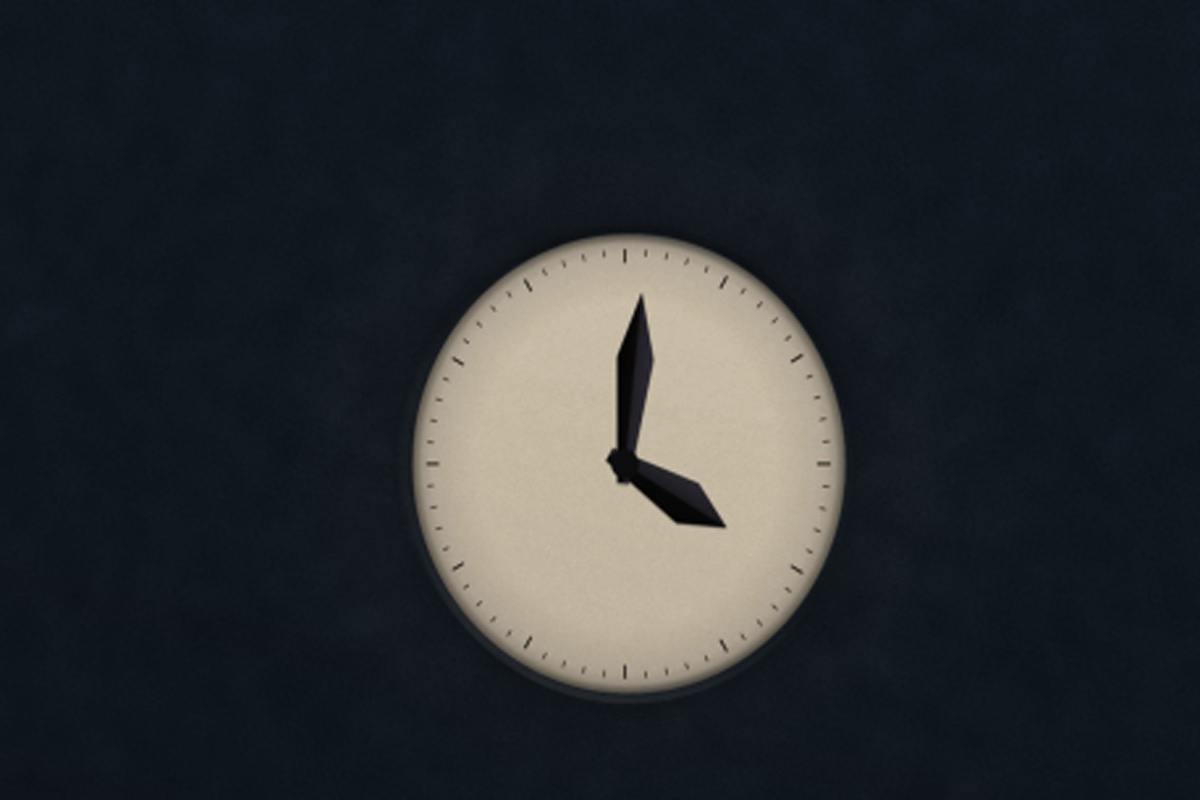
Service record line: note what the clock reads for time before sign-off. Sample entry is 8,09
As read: 4,01
